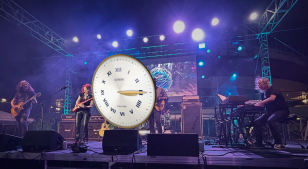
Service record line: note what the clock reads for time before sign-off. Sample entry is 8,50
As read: 3,15
